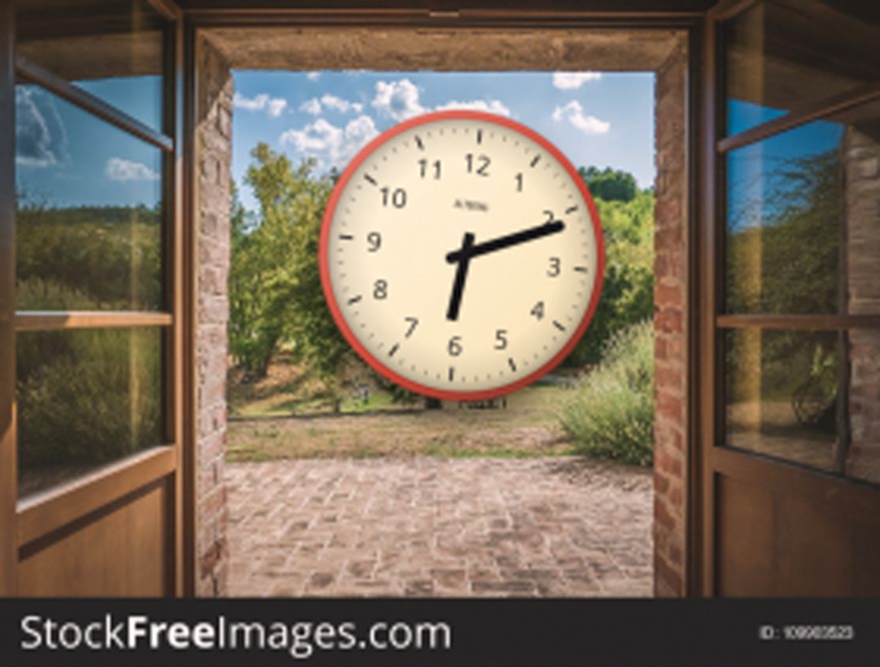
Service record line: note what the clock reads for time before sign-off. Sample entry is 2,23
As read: 6,11
